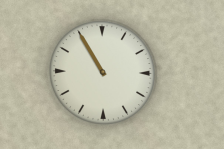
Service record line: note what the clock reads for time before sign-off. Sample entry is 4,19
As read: 10,55
